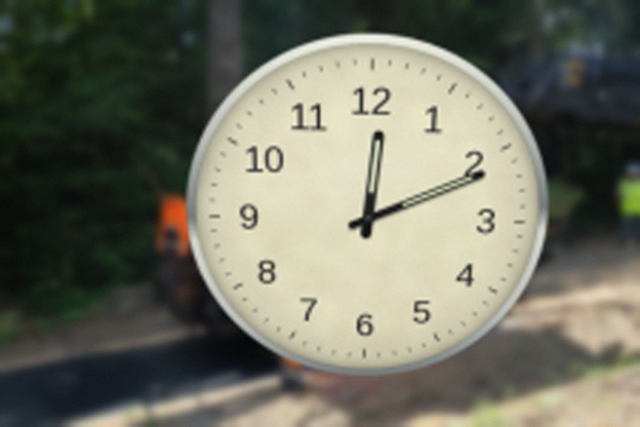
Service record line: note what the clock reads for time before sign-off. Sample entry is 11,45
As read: 12,11
